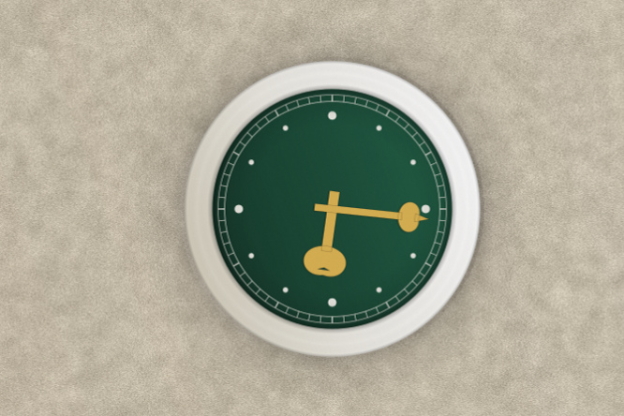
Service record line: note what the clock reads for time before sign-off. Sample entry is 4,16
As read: 6,16
